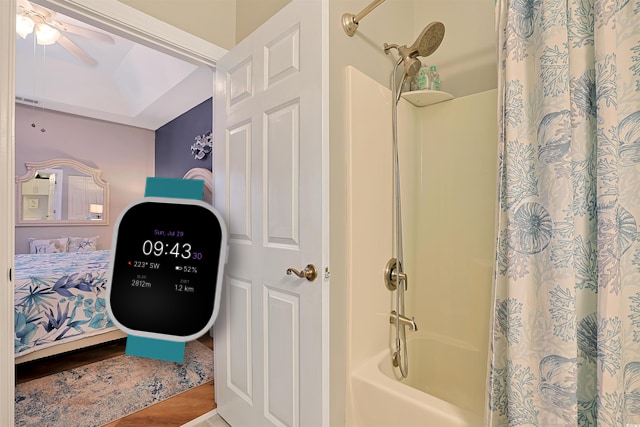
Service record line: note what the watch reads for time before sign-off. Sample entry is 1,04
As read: 9,43
